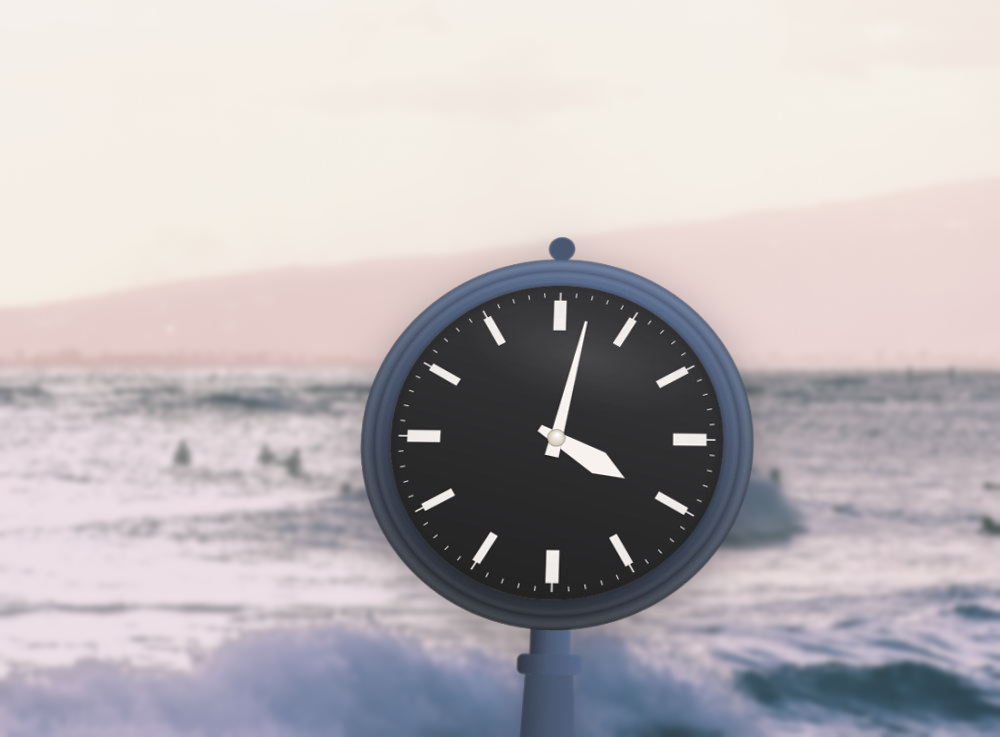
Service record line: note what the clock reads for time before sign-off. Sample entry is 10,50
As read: 4,02
